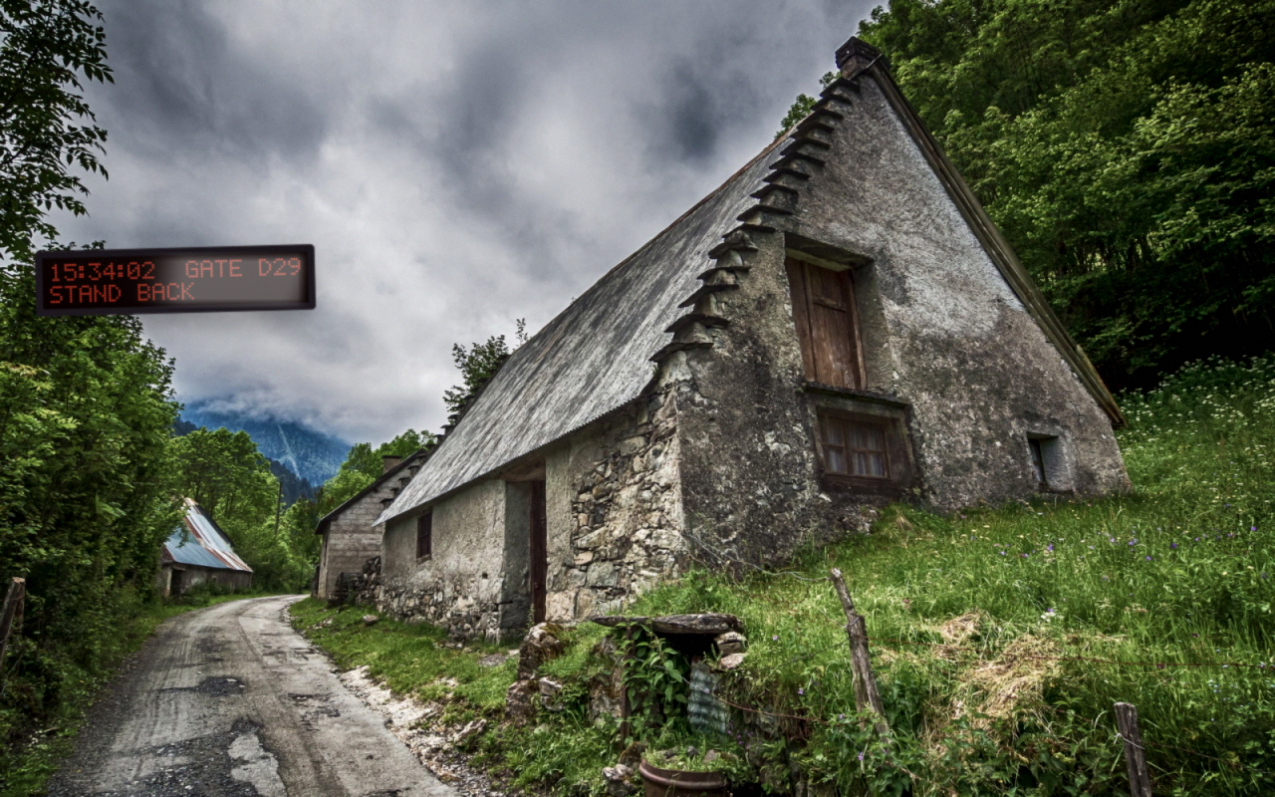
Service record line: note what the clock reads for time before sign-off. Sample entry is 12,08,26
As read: 15,34,02
